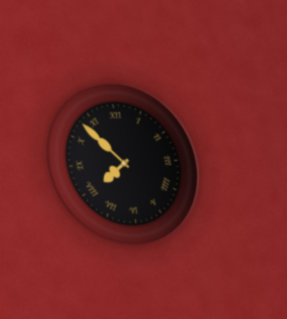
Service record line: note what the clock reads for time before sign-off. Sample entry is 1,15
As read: 7,53
